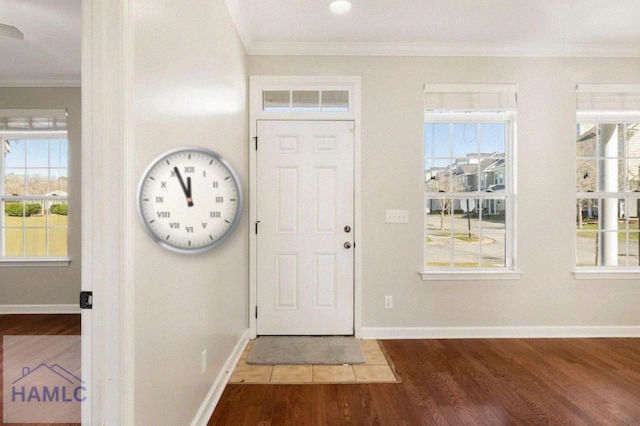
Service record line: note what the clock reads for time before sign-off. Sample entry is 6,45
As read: 11,56
